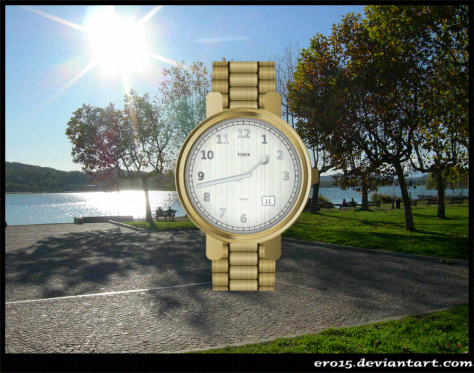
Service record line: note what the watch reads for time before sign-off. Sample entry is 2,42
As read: 1,43
